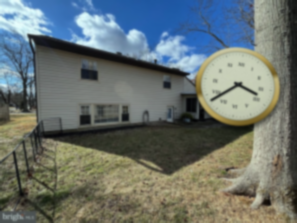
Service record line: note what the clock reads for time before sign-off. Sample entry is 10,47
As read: 3,38
